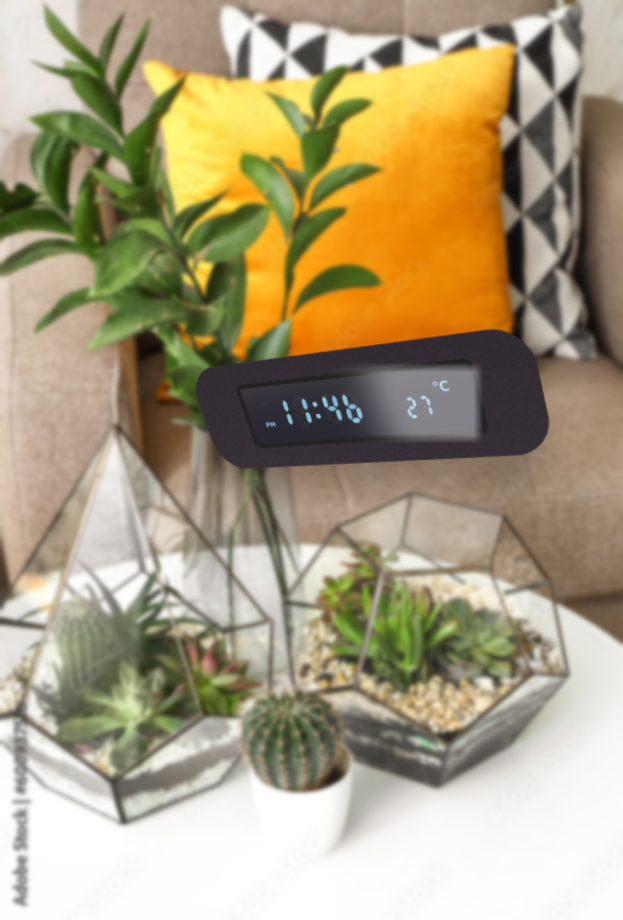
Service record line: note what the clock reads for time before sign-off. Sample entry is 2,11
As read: 11,46
